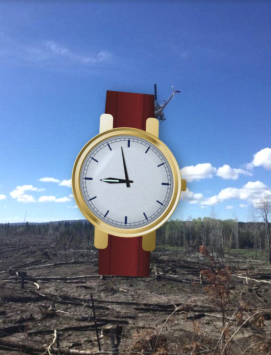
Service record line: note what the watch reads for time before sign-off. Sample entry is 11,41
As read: 8,58
